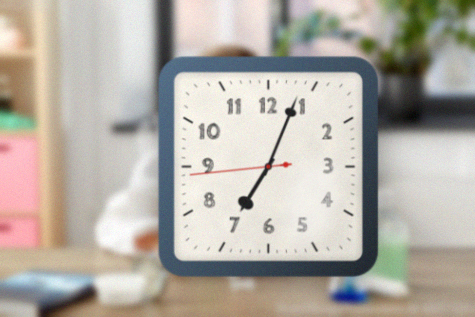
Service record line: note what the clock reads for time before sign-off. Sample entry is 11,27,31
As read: 7,03,44
